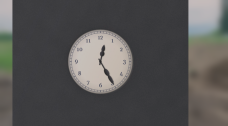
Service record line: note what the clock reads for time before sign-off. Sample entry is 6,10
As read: 12,25
